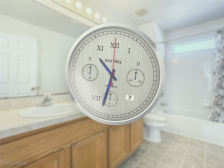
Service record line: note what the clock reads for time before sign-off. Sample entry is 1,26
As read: 10,32
